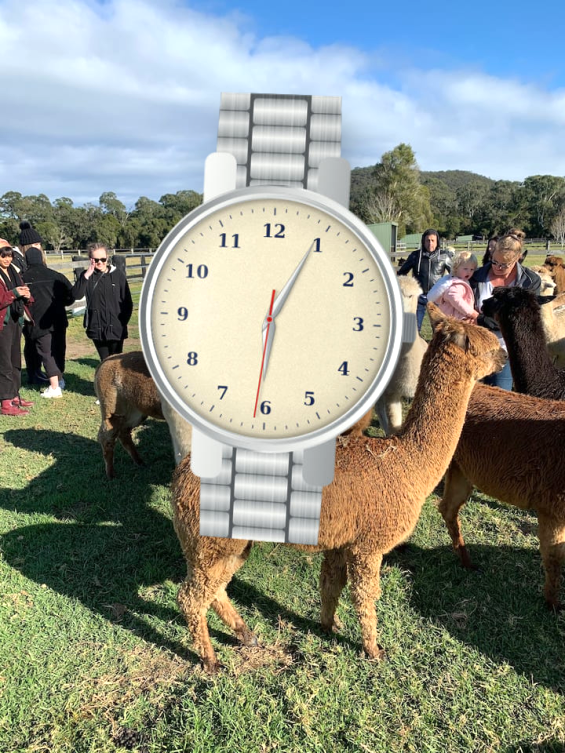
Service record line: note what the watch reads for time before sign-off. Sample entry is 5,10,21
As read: 6,04,31
